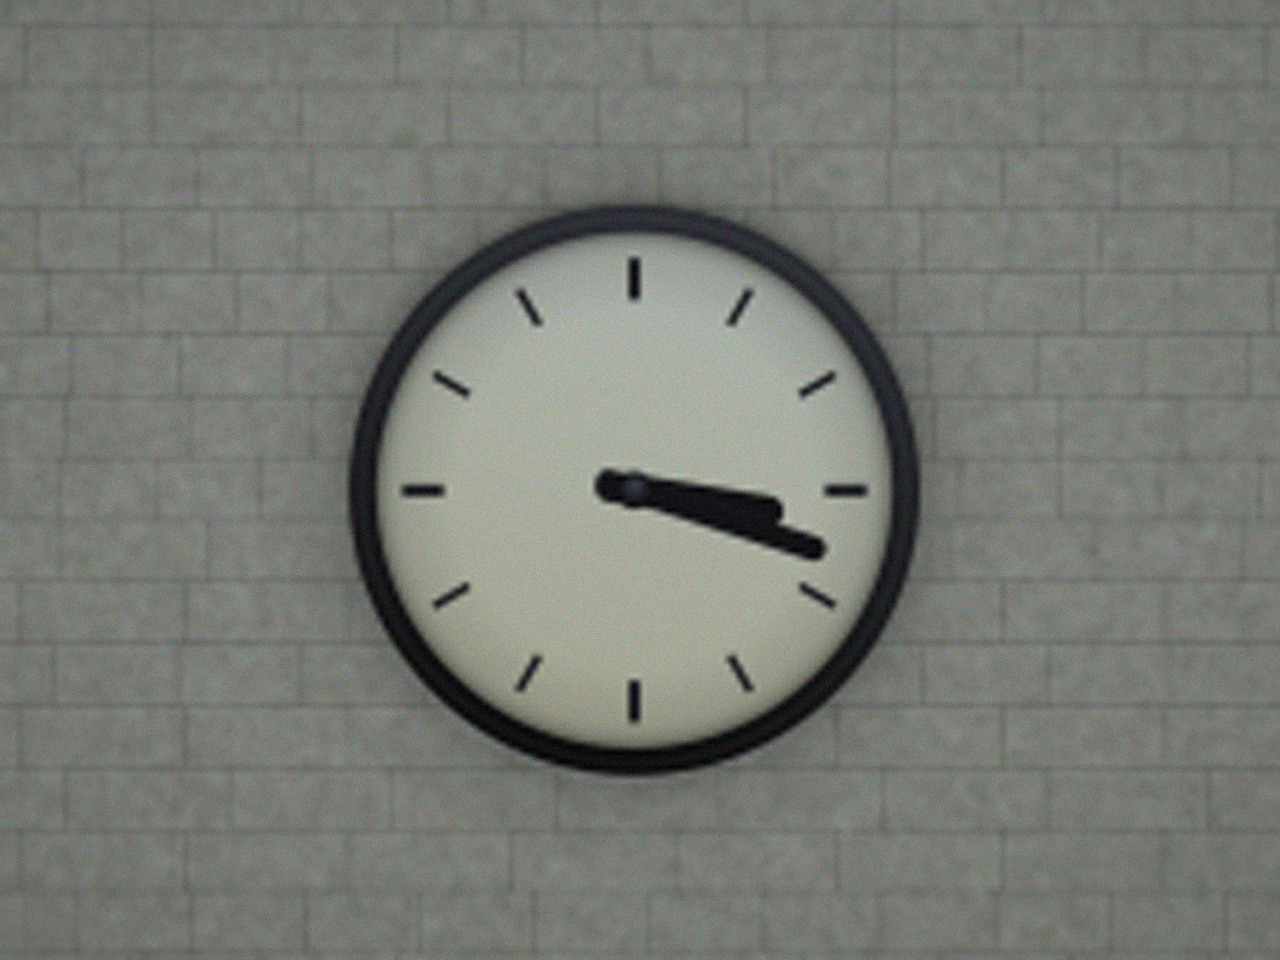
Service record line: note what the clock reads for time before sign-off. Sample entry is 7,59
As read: 3,18
